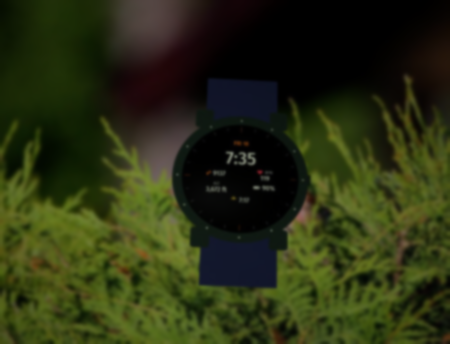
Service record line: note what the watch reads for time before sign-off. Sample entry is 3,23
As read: 7,35
